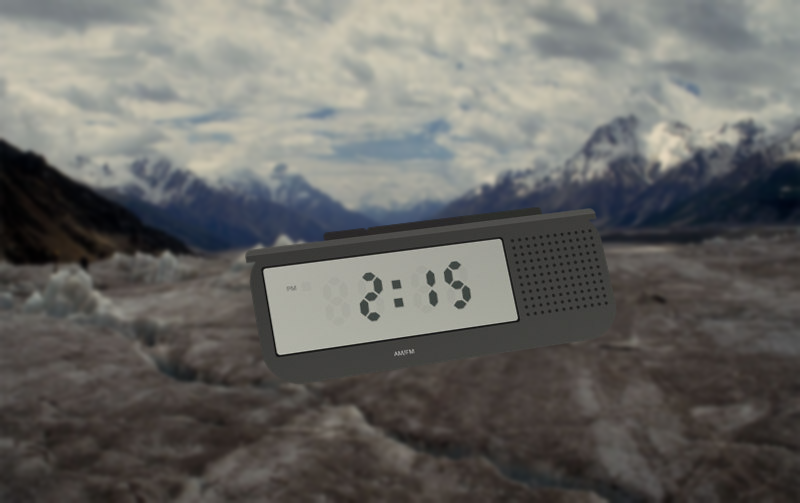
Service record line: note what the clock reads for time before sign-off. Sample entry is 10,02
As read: 2,15
